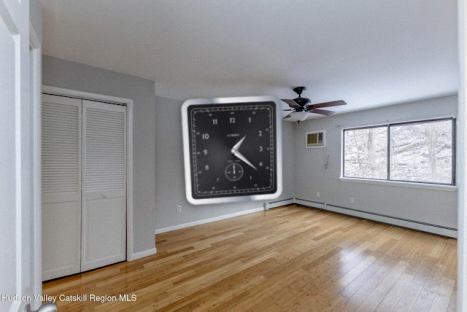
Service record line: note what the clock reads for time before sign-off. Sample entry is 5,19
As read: 1,22
